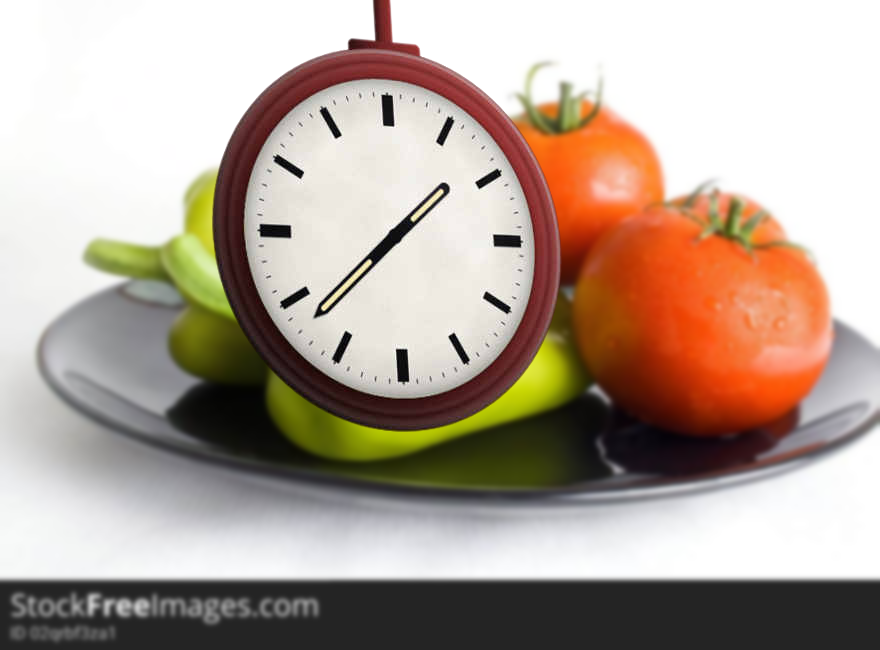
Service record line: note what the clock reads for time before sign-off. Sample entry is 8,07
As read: 1,38
